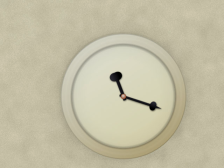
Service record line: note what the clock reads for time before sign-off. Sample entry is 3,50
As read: 11,18
